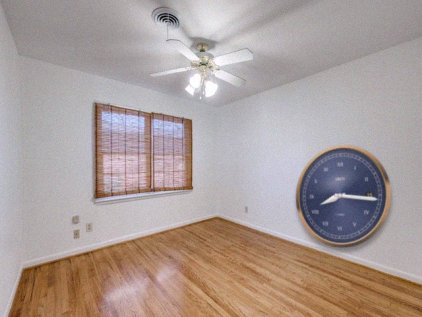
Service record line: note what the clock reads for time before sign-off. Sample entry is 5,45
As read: 8,16
